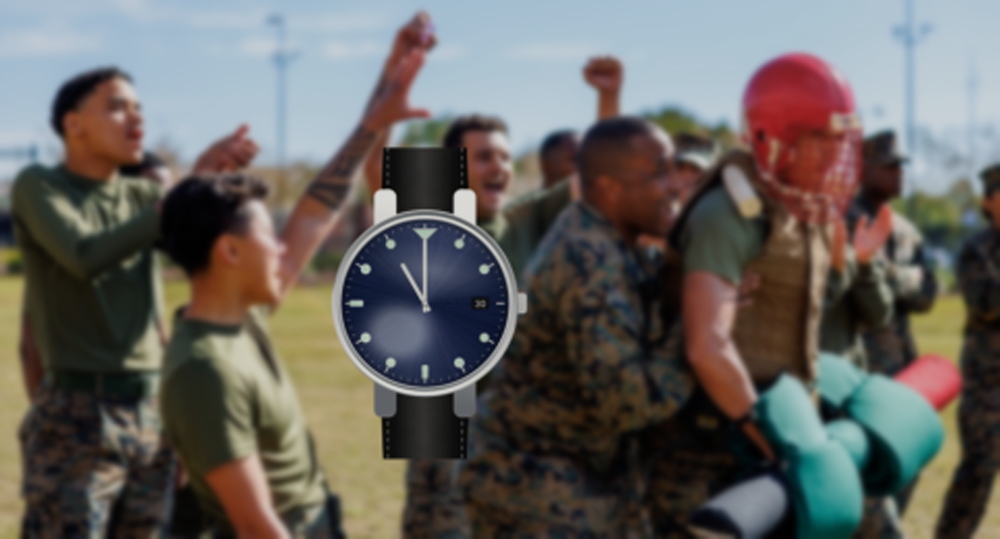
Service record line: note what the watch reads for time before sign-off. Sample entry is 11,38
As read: 11,00
